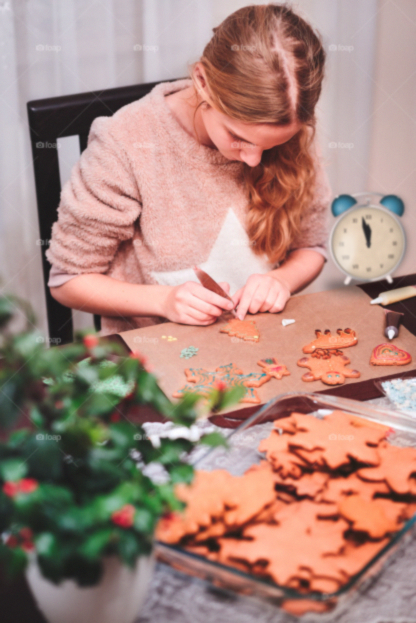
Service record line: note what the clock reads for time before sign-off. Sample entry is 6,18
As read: 11,58
